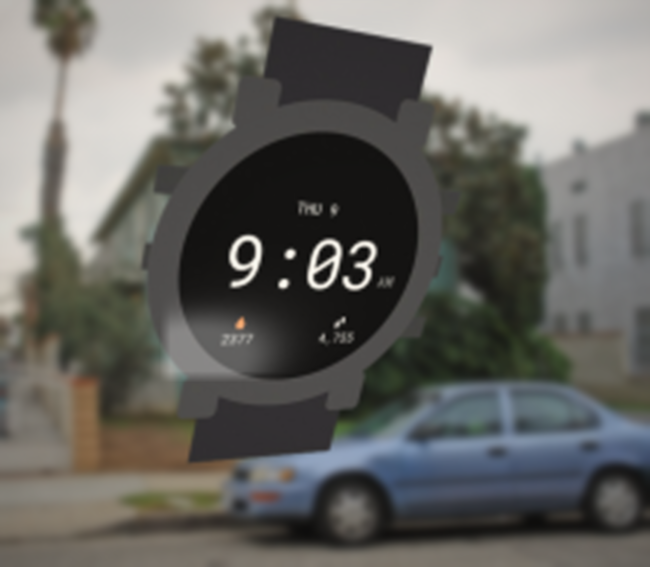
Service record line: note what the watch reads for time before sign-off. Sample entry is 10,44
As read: 9,03
